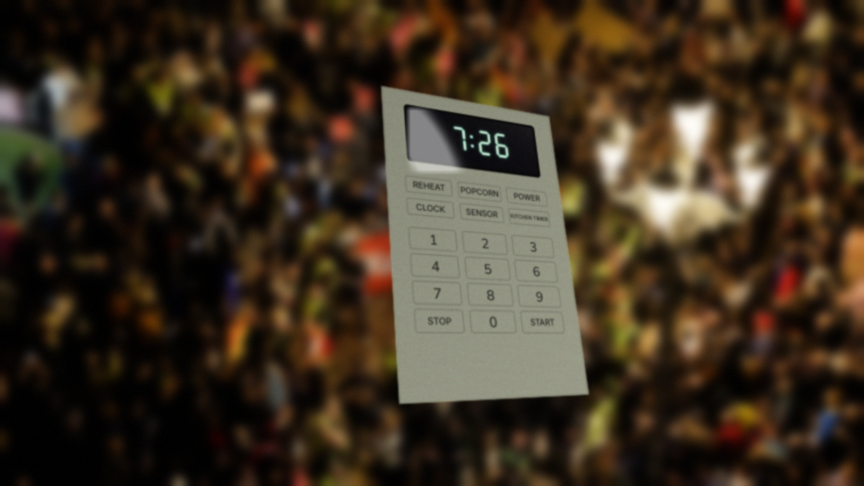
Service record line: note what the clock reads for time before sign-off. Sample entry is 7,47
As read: 7,26
